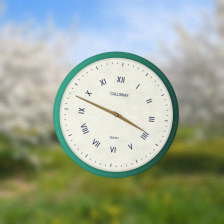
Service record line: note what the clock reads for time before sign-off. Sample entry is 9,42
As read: 3,48
